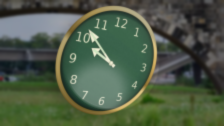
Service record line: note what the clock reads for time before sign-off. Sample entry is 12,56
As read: 9,52
